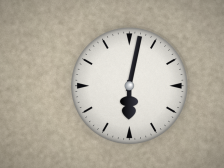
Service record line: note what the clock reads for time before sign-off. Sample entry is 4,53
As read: 6,02
